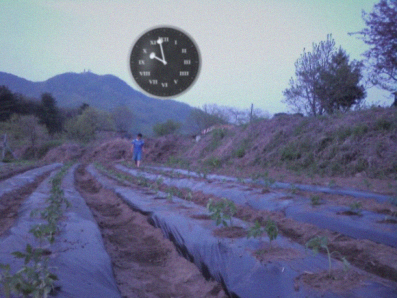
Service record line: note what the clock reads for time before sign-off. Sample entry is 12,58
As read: 9,58
